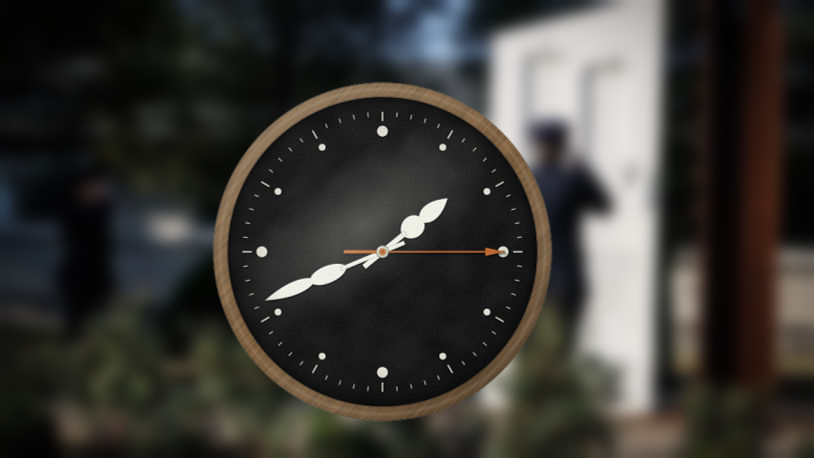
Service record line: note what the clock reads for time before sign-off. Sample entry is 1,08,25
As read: 1,41,15
